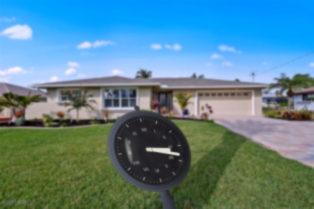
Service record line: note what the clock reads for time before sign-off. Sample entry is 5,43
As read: 3,18
